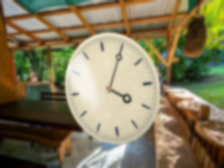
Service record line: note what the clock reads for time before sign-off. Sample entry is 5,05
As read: 4,05
